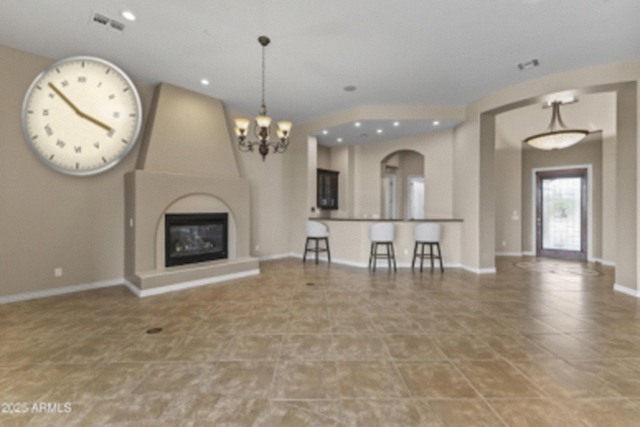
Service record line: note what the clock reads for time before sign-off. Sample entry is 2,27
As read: 3,52
